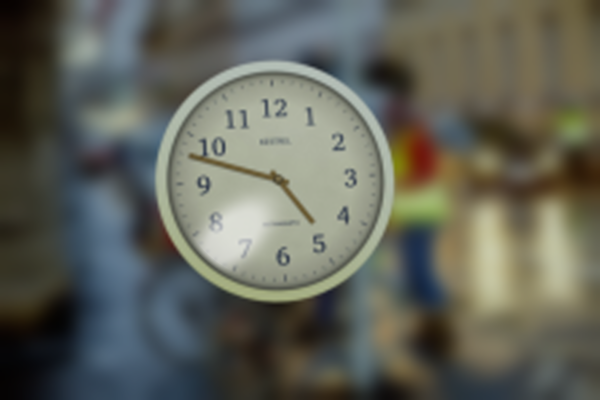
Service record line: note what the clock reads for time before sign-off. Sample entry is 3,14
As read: 4,48
